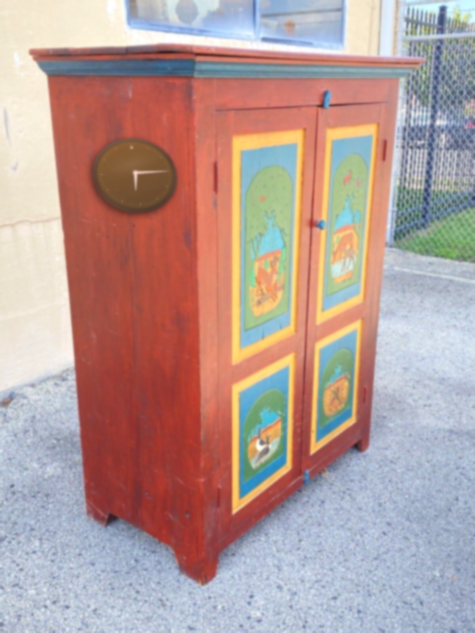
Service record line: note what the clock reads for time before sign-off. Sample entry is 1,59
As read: 6,15
